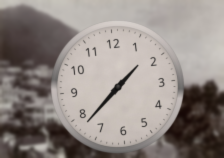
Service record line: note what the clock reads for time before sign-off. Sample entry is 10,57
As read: 1,38
